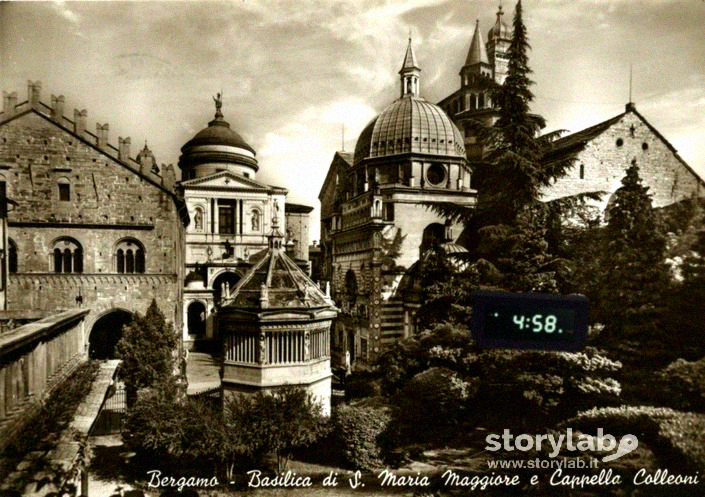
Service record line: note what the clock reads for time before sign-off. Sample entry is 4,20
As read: 4,58
